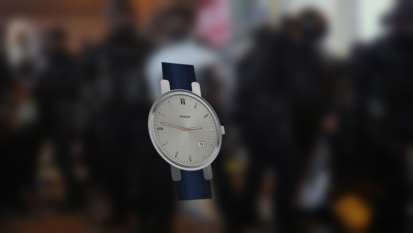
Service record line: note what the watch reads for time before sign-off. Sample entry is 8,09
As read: 2,47
